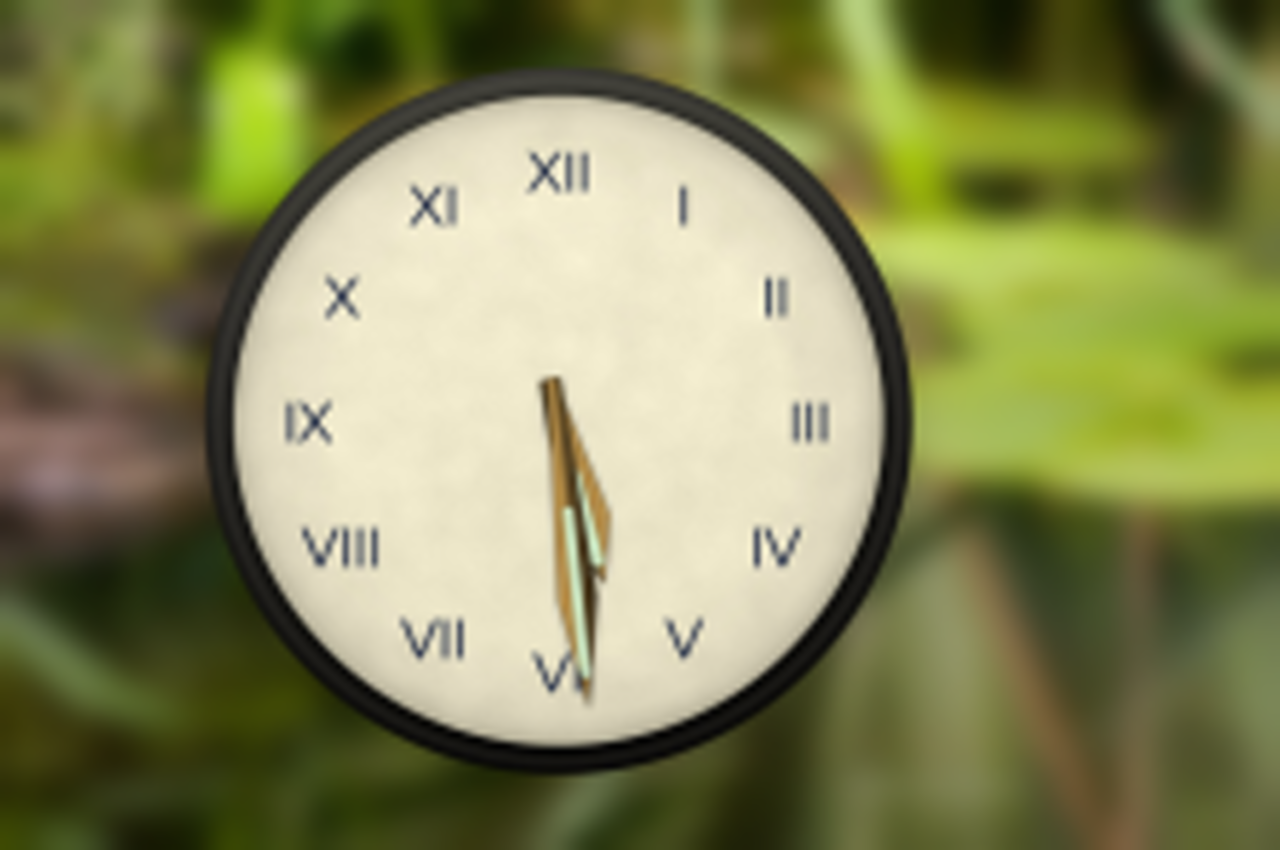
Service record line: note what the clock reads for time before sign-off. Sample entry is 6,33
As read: 5,29
